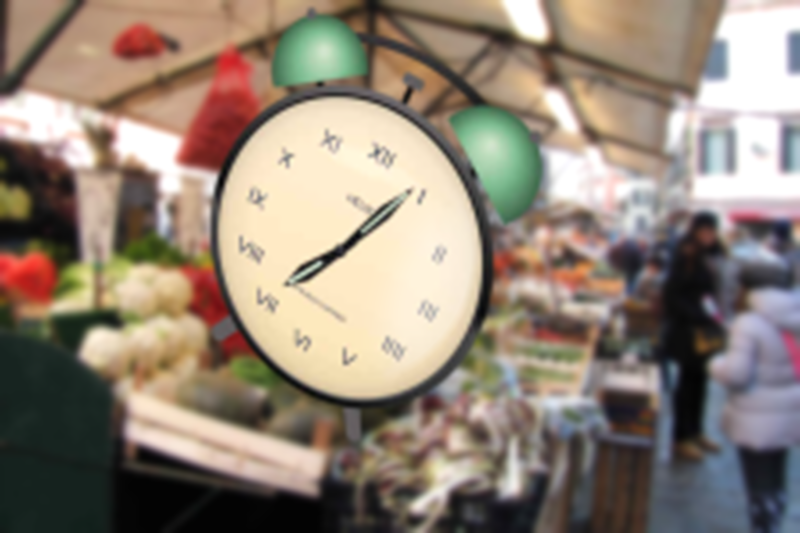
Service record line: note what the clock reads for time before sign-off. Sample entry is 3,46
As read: 7,04
